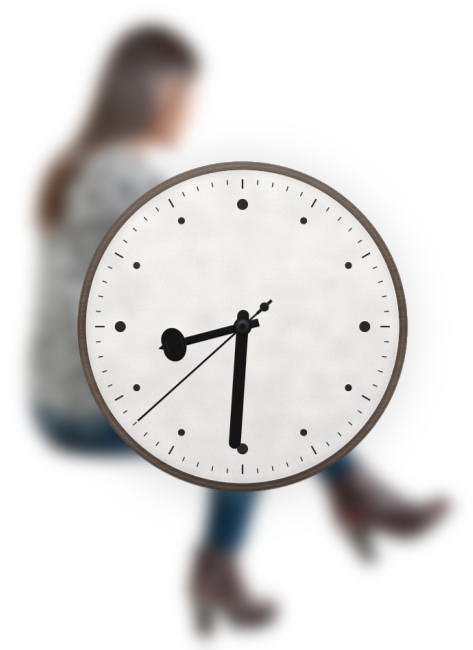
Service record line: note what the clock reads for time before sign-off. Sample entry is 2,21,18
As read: 8,30,38
